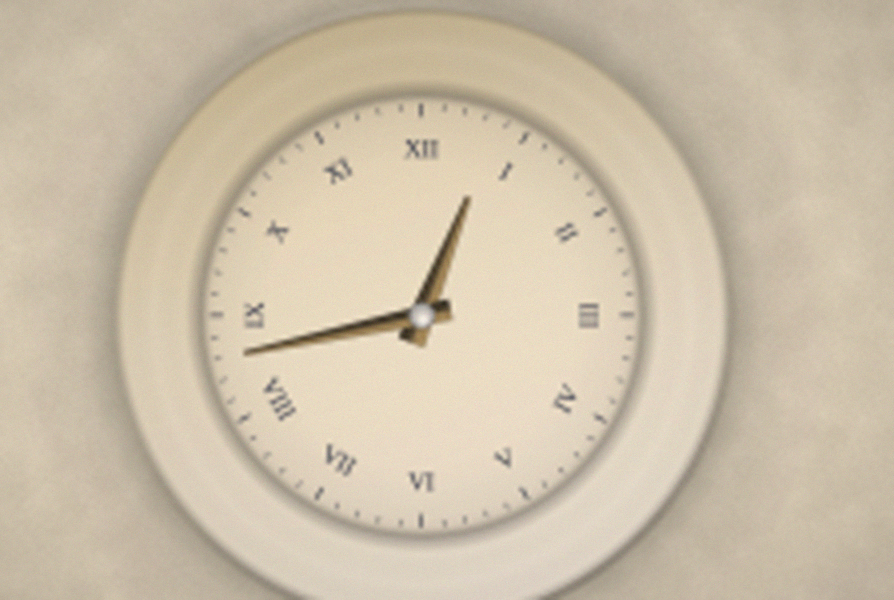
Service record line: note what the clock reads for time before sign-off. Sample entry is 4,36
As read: 12,43
